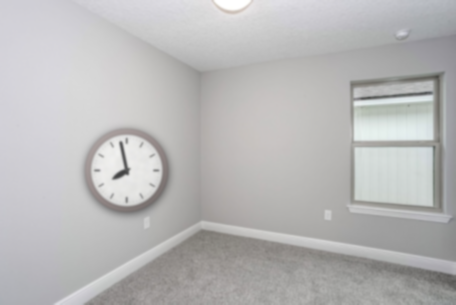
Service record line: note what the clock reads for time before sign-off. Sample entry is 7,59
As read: 7,58
